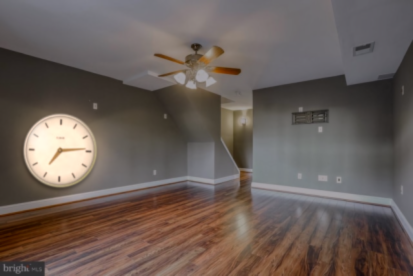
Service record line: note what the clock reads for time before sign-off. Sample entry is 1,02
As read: 7,14
